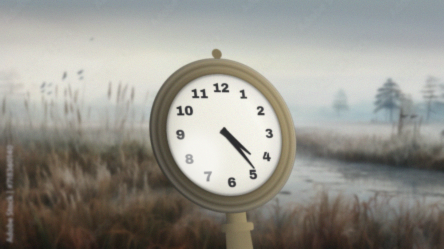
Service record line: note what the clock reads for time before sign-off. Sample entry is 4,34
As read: 4,24
